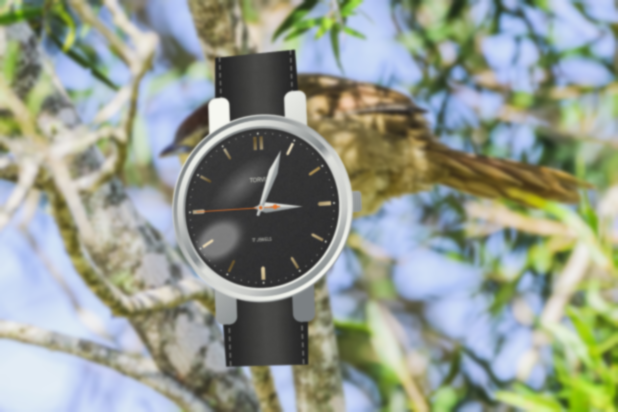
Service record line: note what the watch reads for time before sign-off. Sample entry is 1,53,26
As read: 3,03,45
